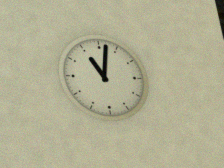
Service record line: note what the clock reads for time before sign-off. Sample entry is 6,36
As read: 11,02
